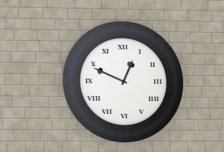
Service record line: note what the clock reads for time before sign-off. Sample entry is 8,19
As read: 12,49
